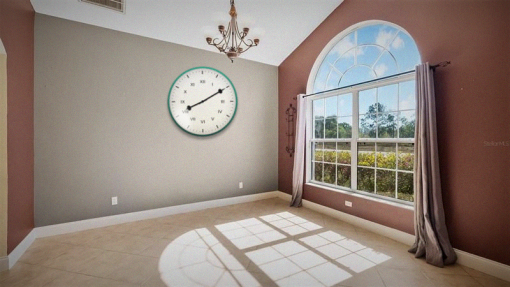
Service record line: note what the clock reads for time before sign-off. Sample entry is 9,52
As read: 8,10
